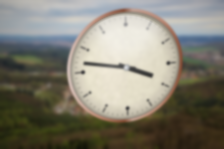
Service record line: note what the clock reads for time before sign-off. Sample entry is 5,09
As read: 3,47
